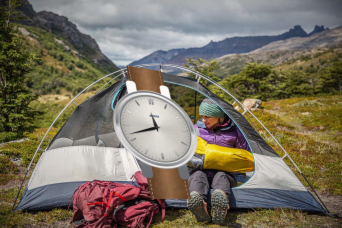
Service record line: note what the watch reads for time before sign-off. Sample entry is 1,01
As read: 11,42
